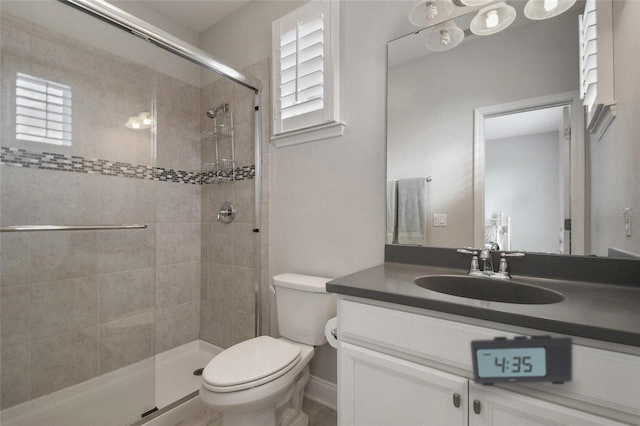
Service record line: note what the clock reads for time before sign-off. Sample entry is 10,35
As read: 4,35
